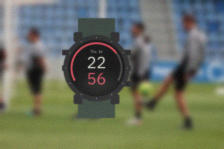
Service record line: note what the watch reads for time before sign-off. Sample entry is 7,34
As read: 22,56
